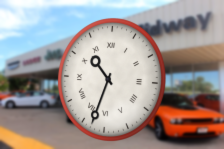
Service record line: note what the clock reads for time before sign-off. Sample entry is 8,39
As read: 10,33
